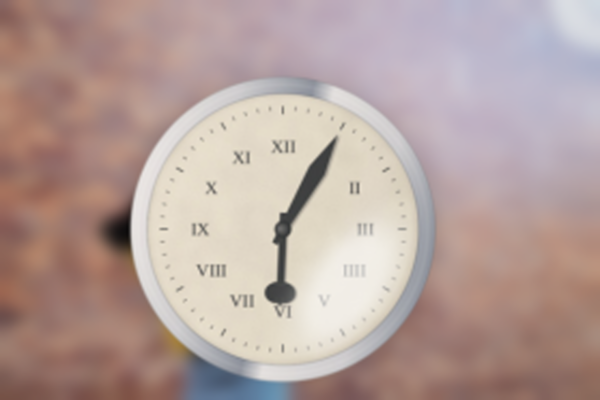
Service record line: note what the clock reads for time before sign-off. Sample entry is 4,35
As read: 6,05
